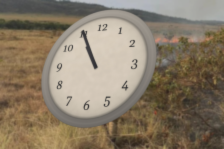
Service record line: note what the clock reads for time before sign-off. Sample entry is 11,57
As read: 10,55
